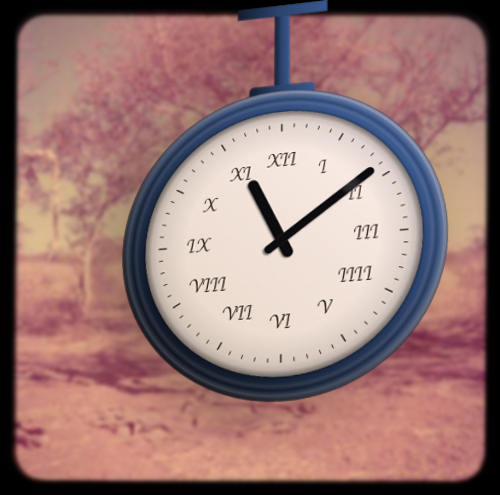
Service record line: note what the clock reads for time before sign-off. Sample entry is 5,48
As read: 11,09
